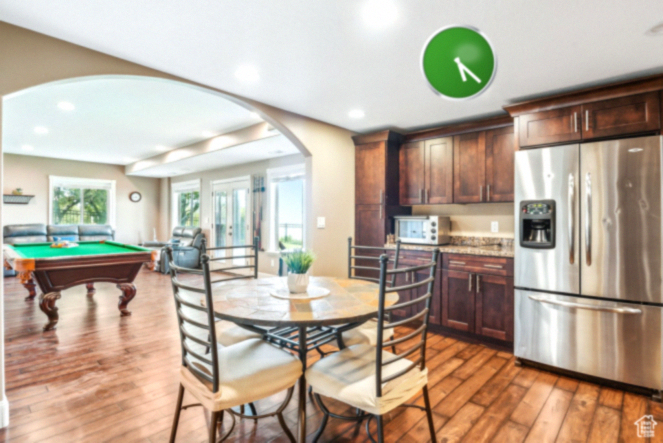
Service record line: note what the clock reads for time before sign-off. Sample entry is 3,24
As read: 5,22
